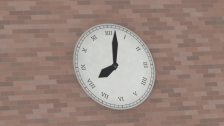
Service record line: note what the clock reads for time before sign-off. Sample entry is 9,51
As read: 8,02
